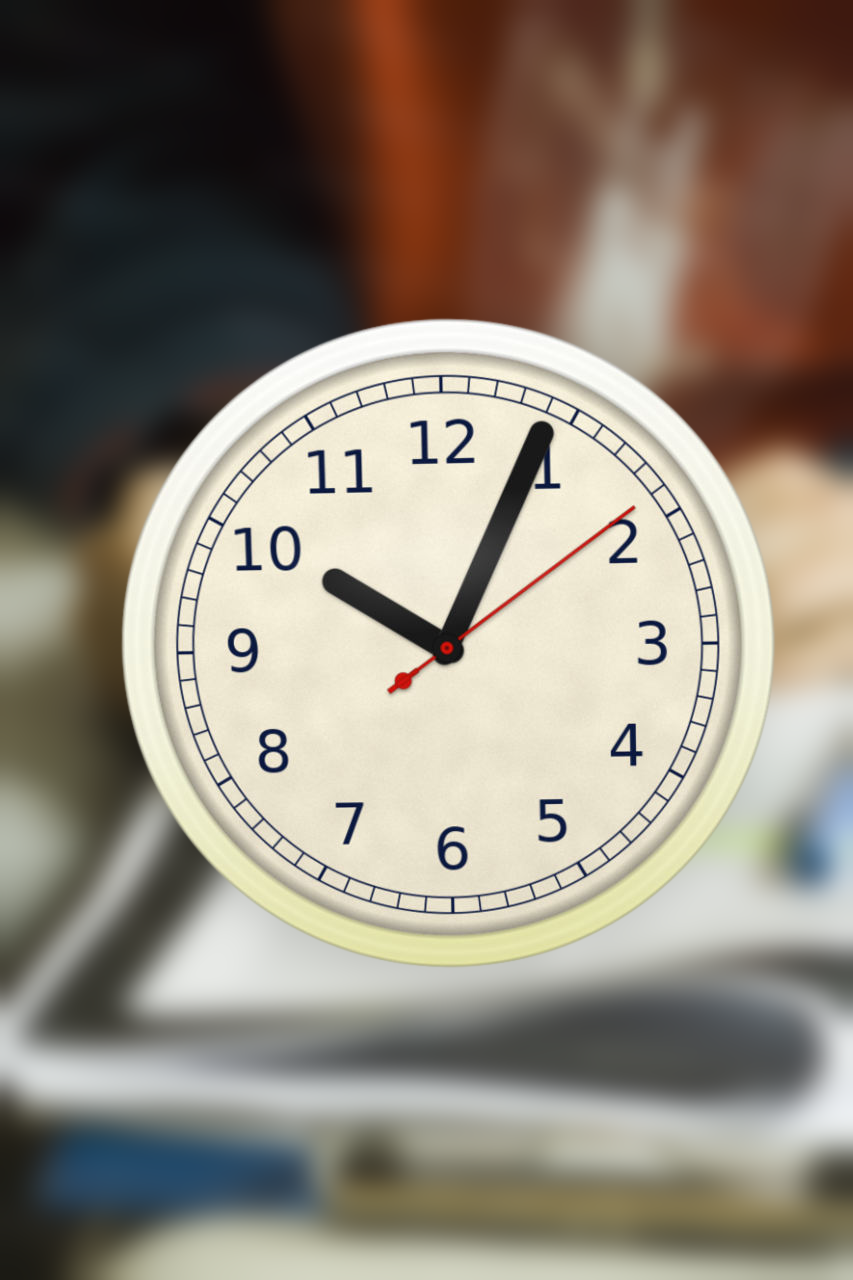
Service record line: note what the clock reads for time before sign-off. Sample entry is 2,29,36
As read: 10,04,09
